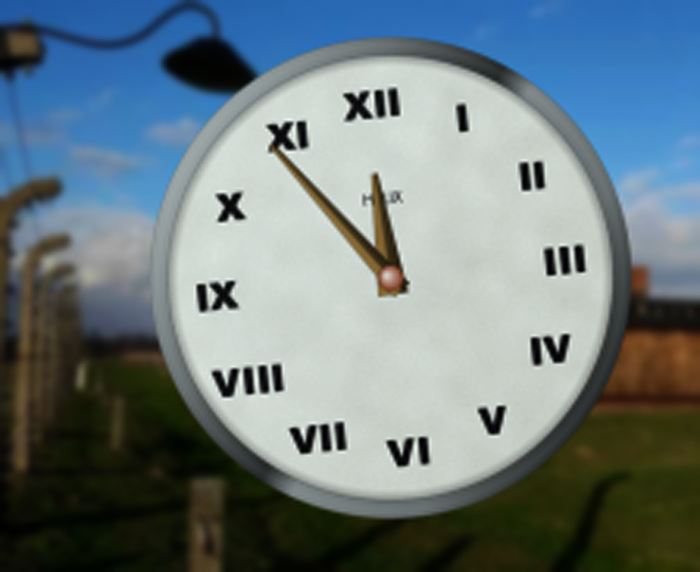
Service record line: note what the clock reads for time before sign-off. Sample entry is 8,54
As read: 11,54
